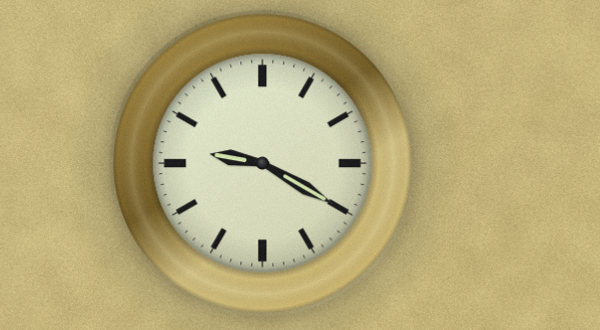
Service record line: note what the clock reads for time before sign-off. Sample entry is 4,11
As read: 9,20
